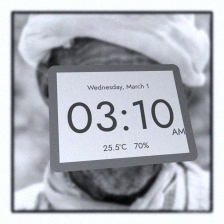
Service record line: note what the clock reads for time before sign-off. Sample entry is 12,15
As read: 3,10
